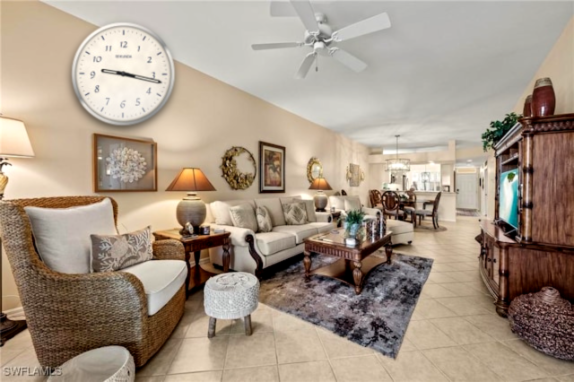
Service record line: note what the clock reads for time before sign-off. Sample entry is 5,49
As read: 9,17
